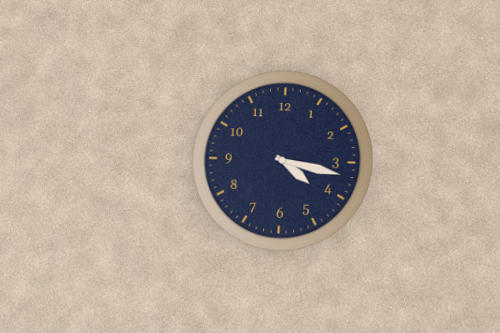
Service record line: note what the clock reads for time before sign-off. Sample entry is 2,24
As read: 4,17
